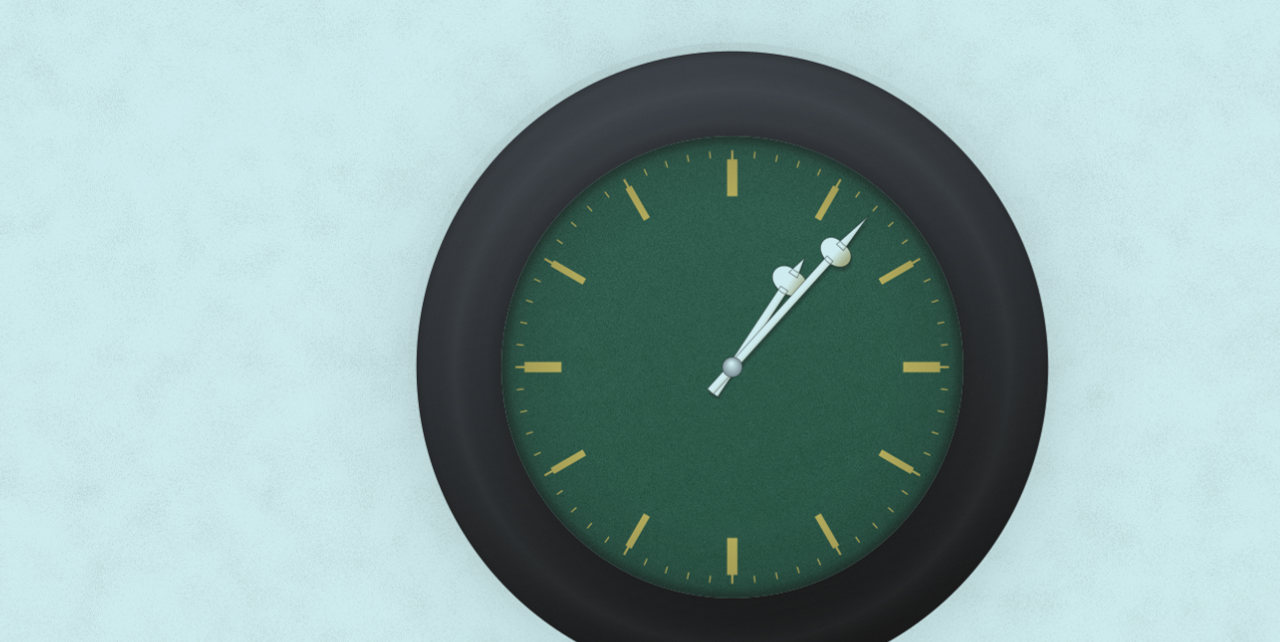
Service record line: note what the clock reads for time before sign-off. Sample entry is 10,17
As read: 1,07
